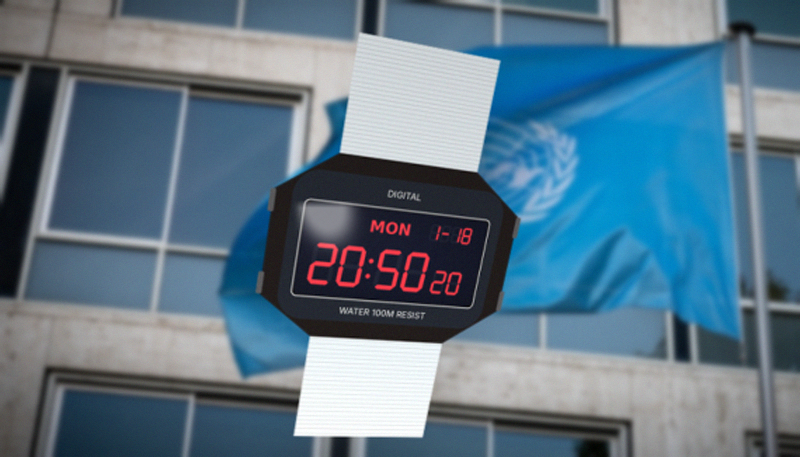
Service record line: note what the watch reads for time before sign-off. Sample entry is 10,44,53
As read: 20,50,20
